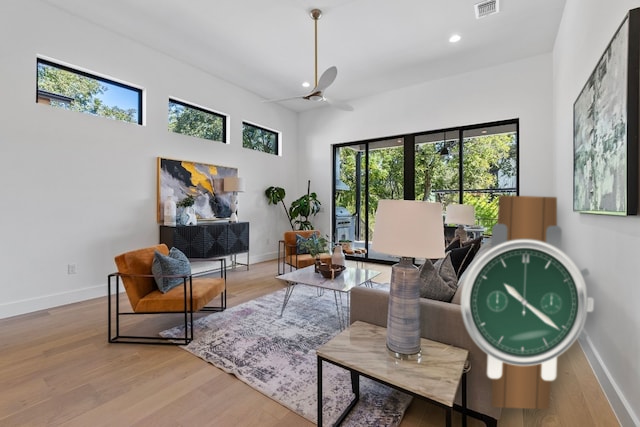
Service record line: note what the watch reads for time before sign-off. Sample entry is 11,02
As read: 10,21
